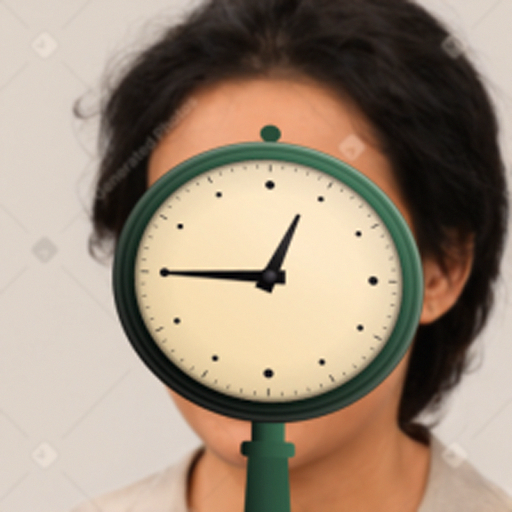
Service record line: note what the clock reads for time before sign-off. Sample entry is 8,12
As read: 12,45
